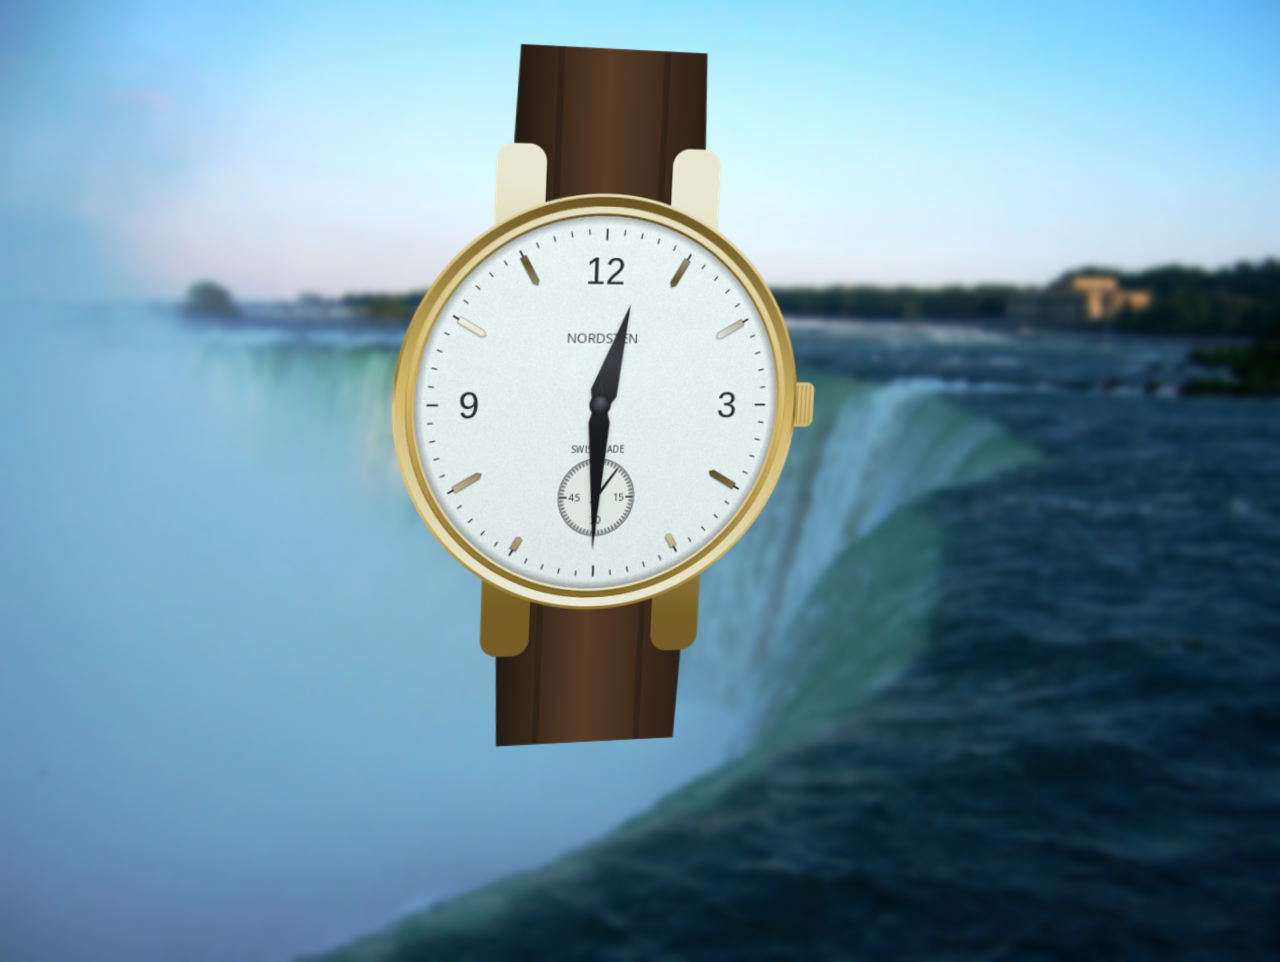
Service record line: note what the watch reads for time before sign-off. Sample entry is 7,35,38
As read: 12,30,06
